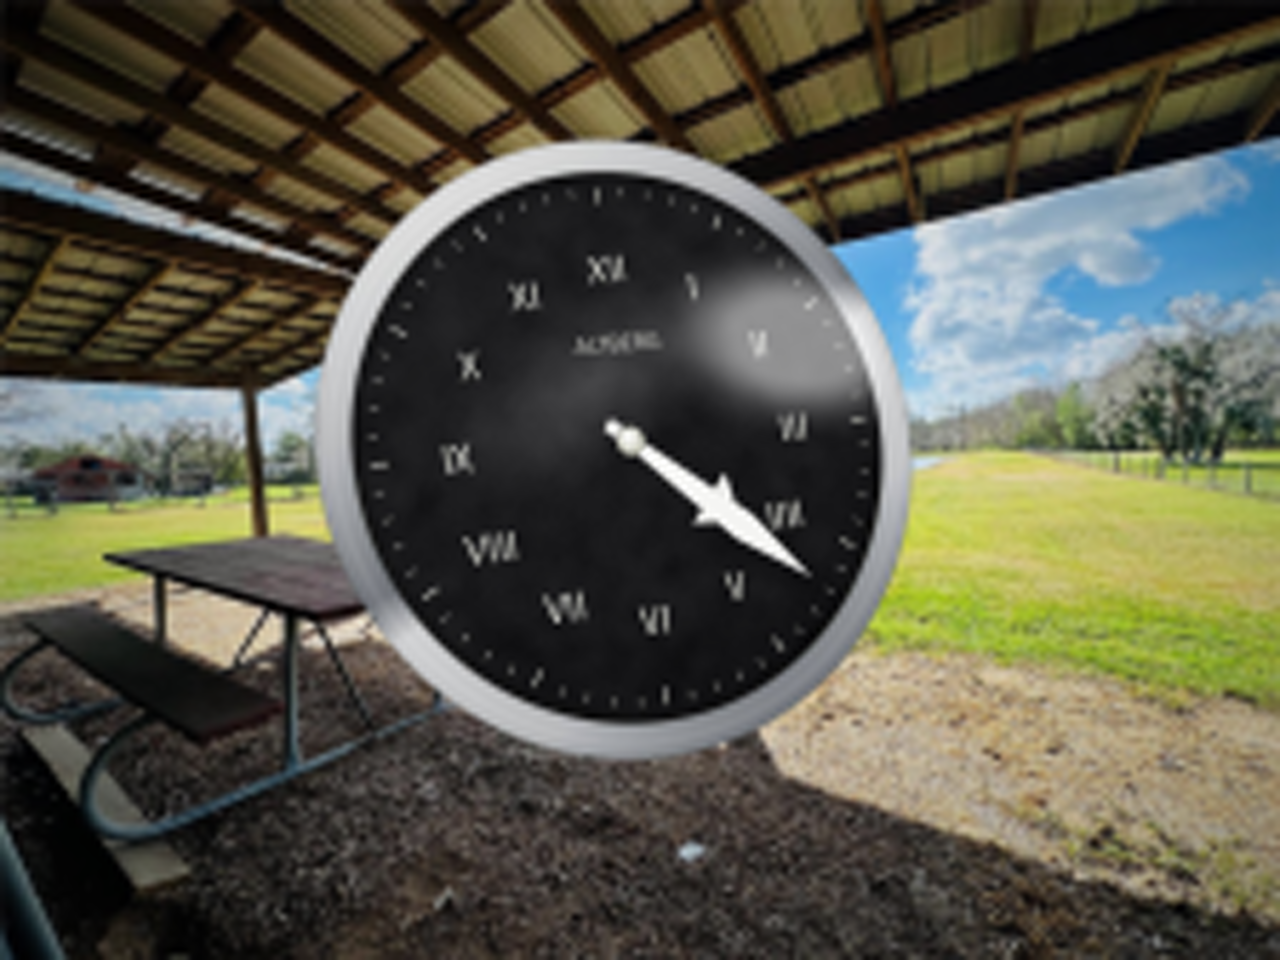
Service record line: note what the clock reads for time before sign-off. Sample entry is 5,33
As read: 4,22
